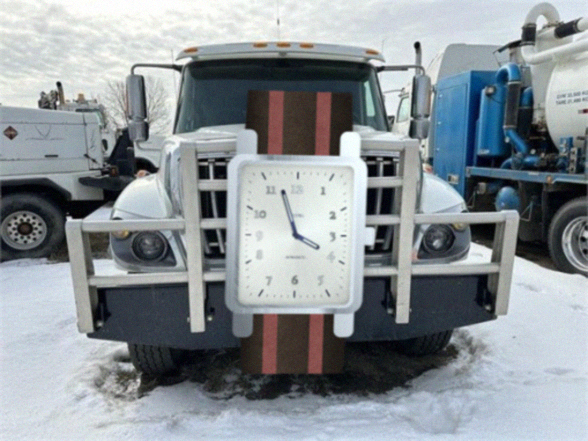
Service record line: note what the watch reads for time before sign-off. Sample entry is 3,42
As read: 3,57
